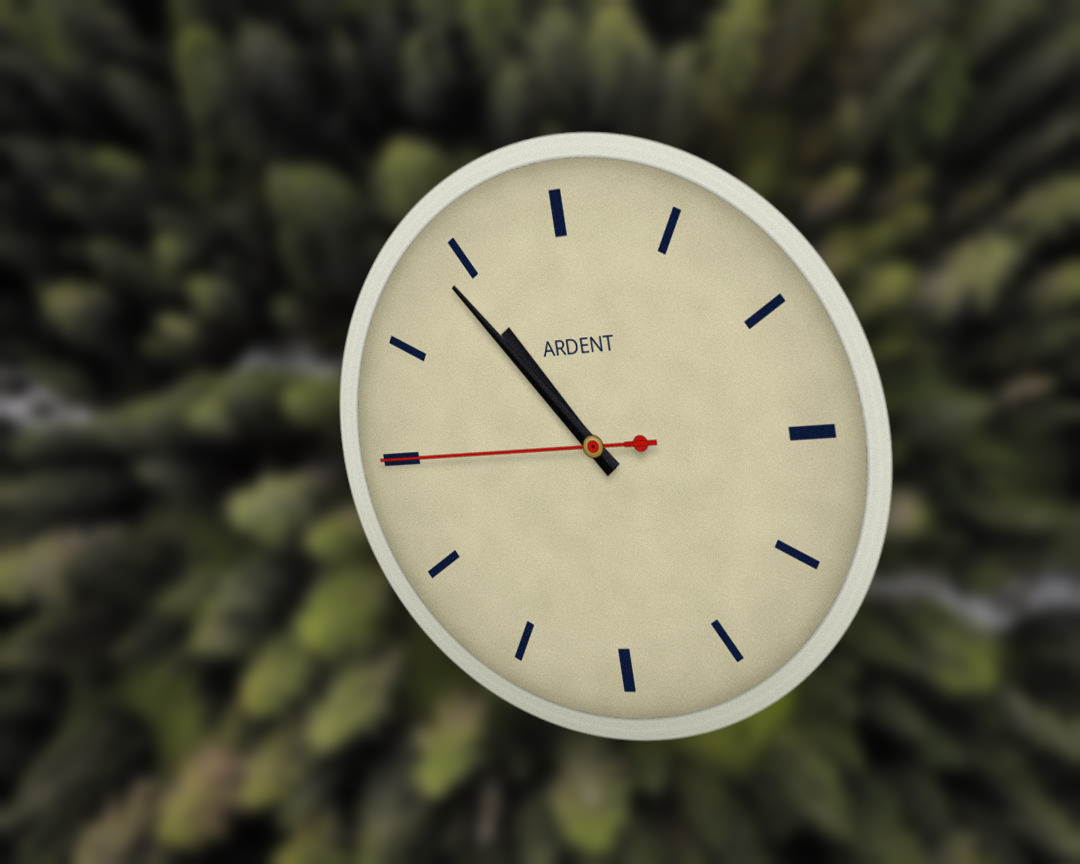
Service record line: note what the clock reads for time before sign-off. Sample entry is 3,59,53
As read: 10,53,45
